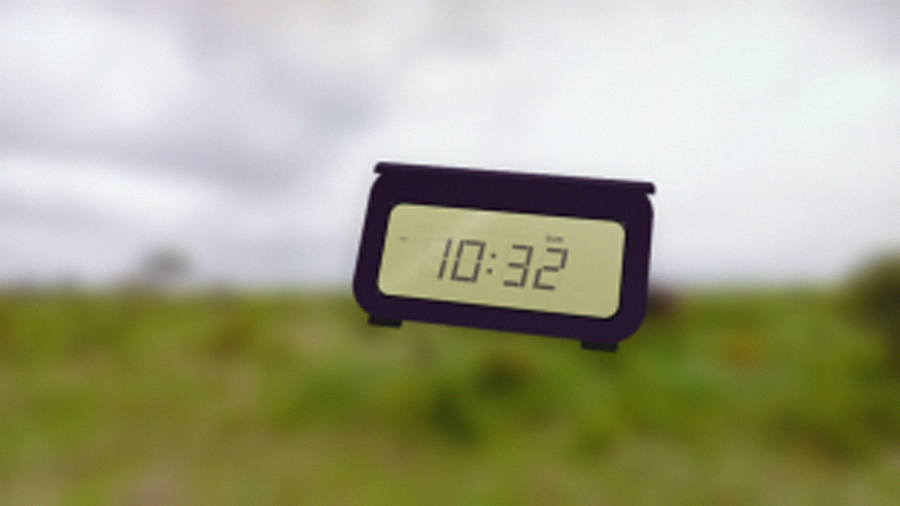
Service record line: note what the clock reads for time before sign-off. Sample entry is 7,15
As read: 10,32
